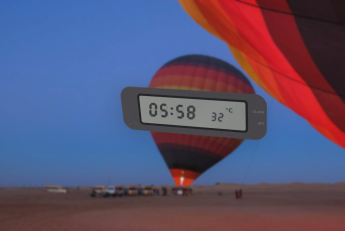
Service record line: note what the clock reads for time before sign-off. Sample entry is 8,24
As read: 5,58
